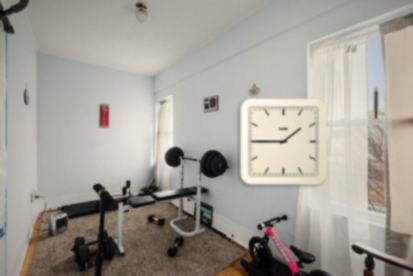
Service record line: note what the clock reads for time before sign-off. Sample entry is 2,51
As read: 1,45
